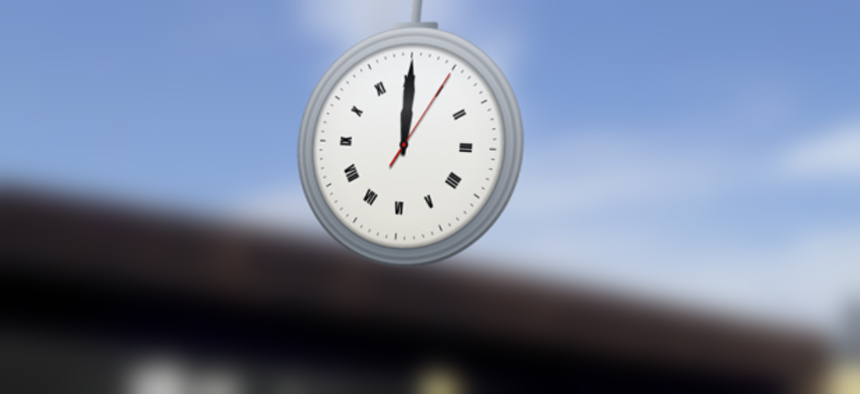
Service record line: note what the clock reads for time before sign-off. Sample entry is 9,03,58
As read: 12,00,05
